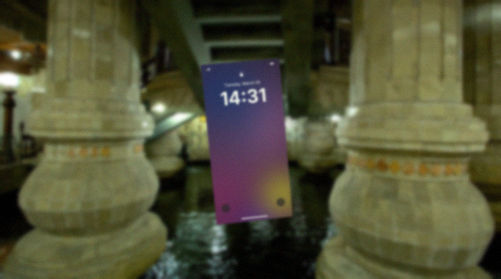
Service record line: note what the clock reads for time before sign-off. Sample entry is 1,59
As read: 14,31
